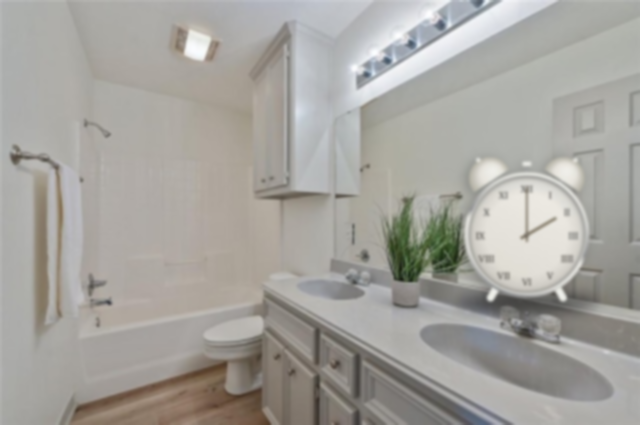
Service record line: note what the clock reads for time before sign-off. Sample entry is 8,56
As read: 2,00
